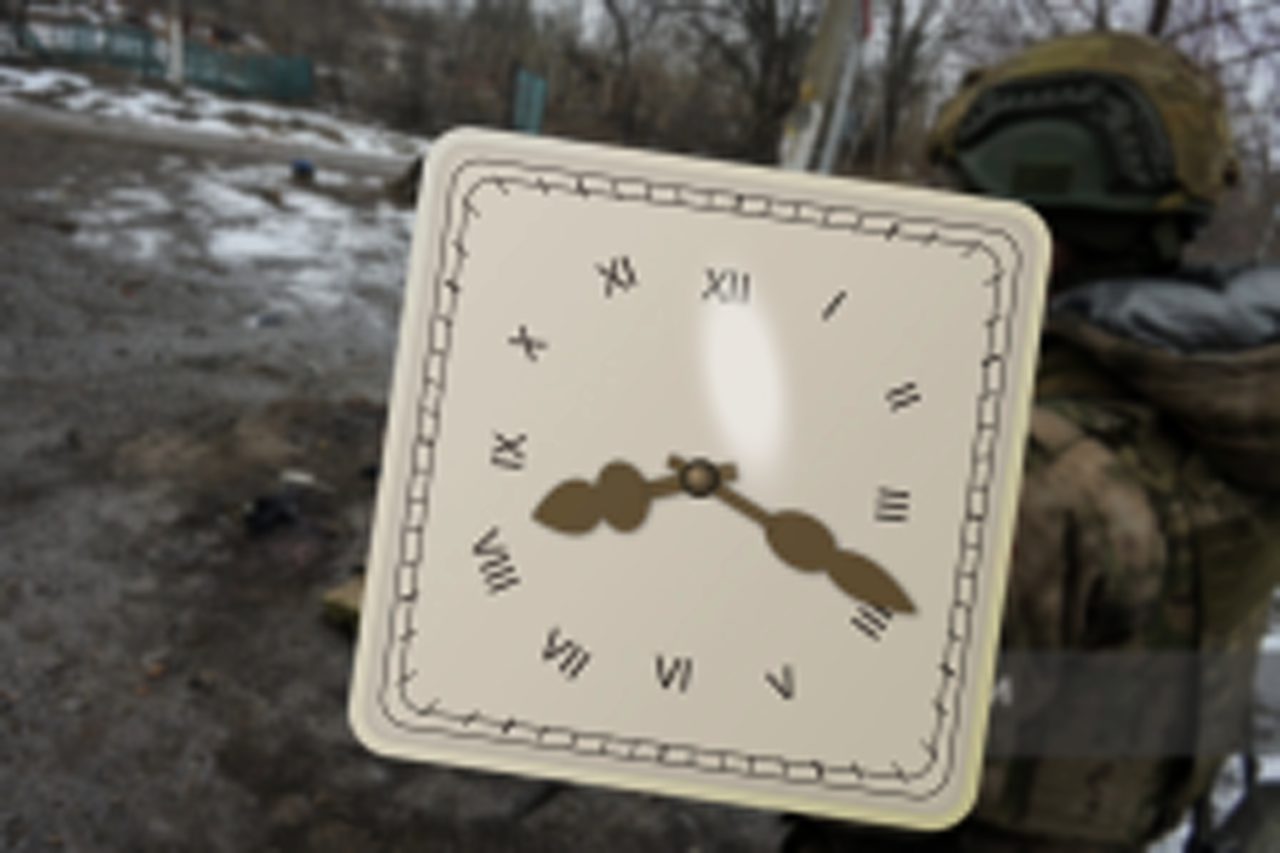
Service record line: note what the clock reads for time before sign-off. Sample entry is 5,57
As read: 8,19
